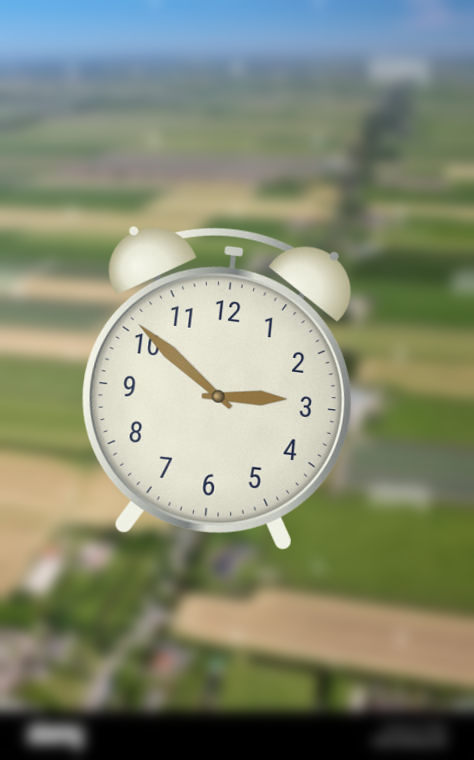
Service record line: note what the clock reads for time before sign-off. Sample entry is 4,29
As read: 2,51
